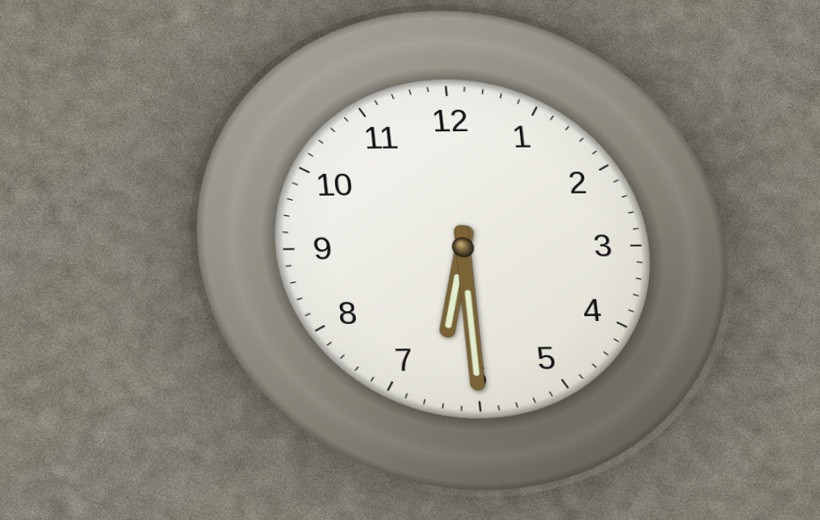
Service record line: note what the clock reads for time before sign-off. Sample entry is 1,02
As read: 6,30
